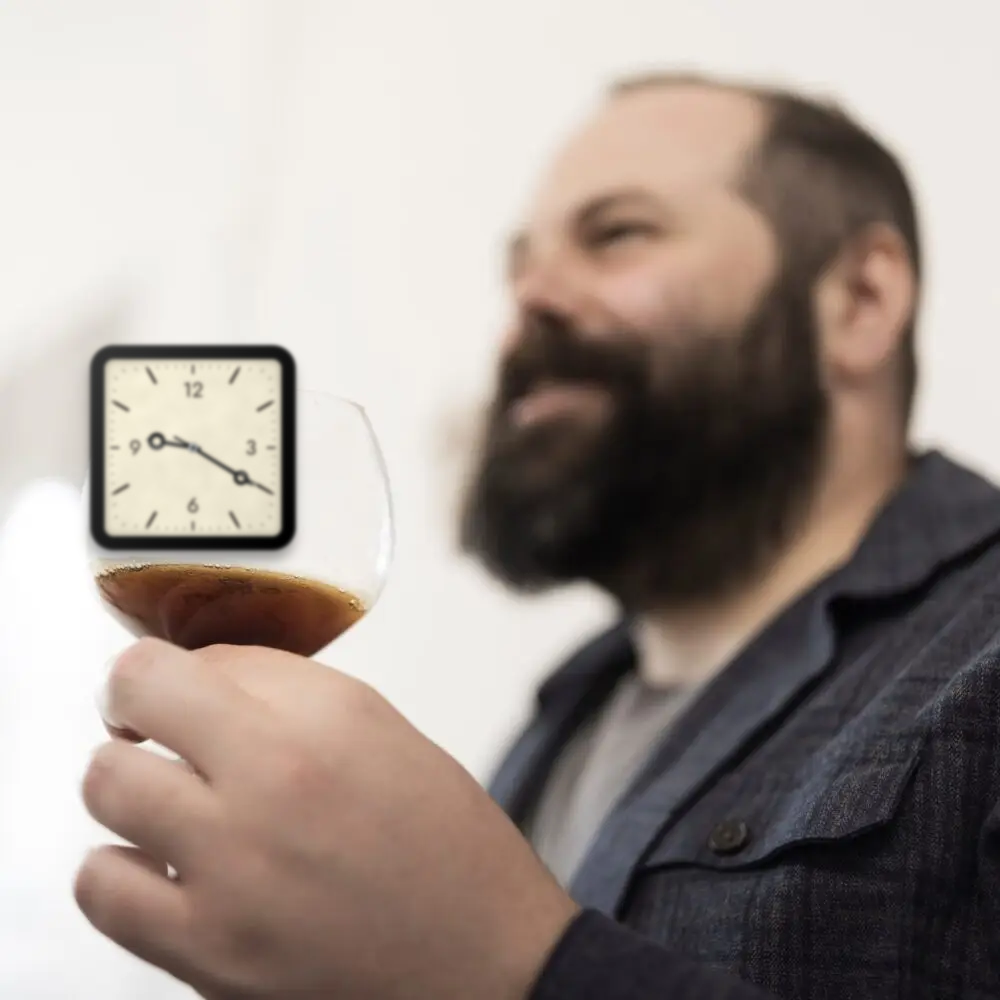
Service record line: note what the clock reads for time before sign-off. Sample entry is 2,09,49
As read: 9,20,20
